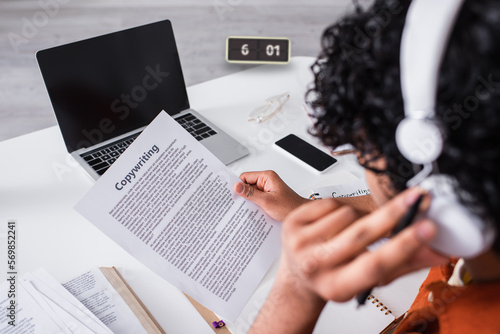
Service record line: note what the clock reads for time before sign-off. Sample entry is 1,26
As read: 6,01
